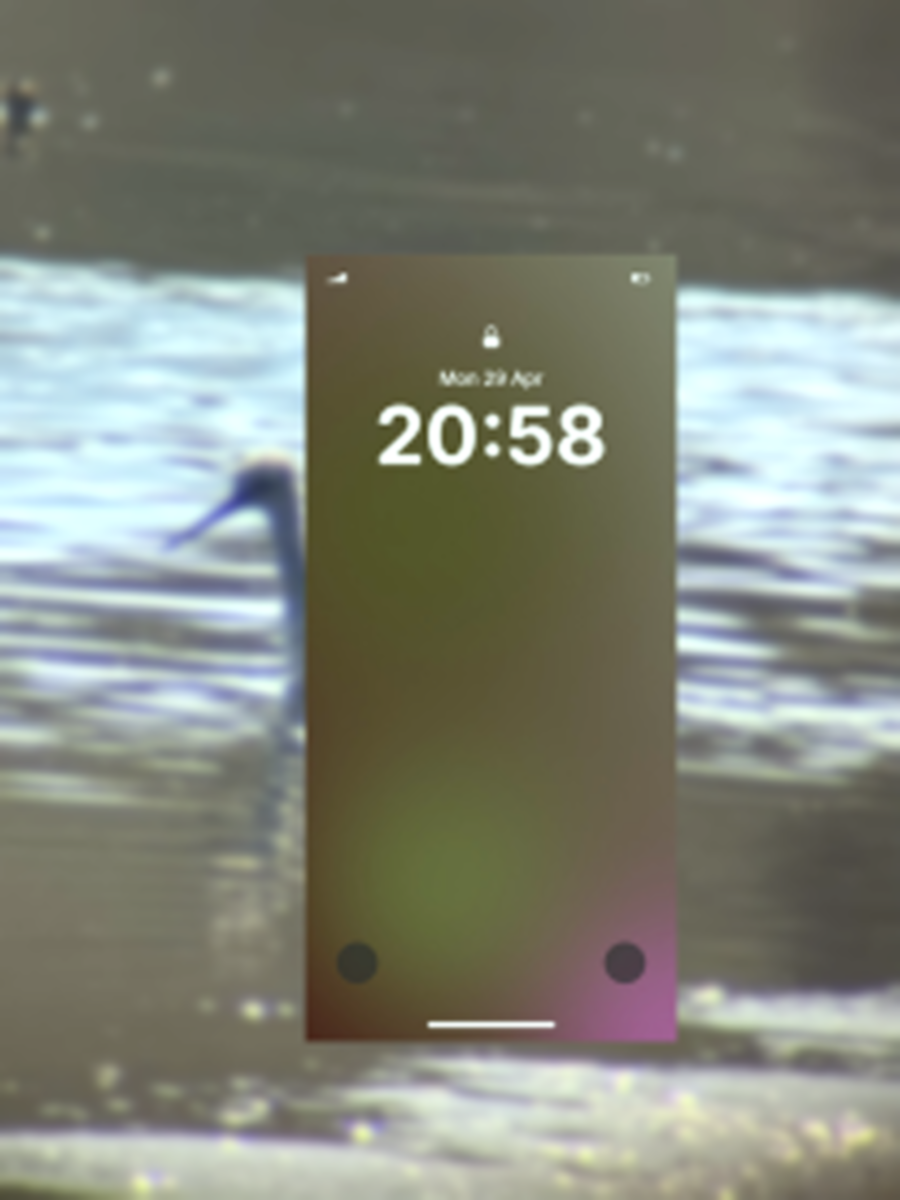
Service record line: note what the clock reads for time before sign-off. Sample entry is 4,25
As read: 20,58
